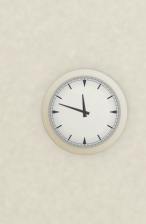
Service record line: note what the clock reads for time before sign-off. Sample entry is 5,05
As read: 11,48
